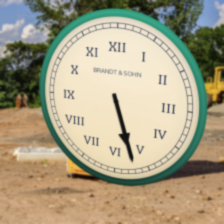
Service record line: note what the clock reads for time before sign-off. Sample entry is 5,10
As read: 5,27
